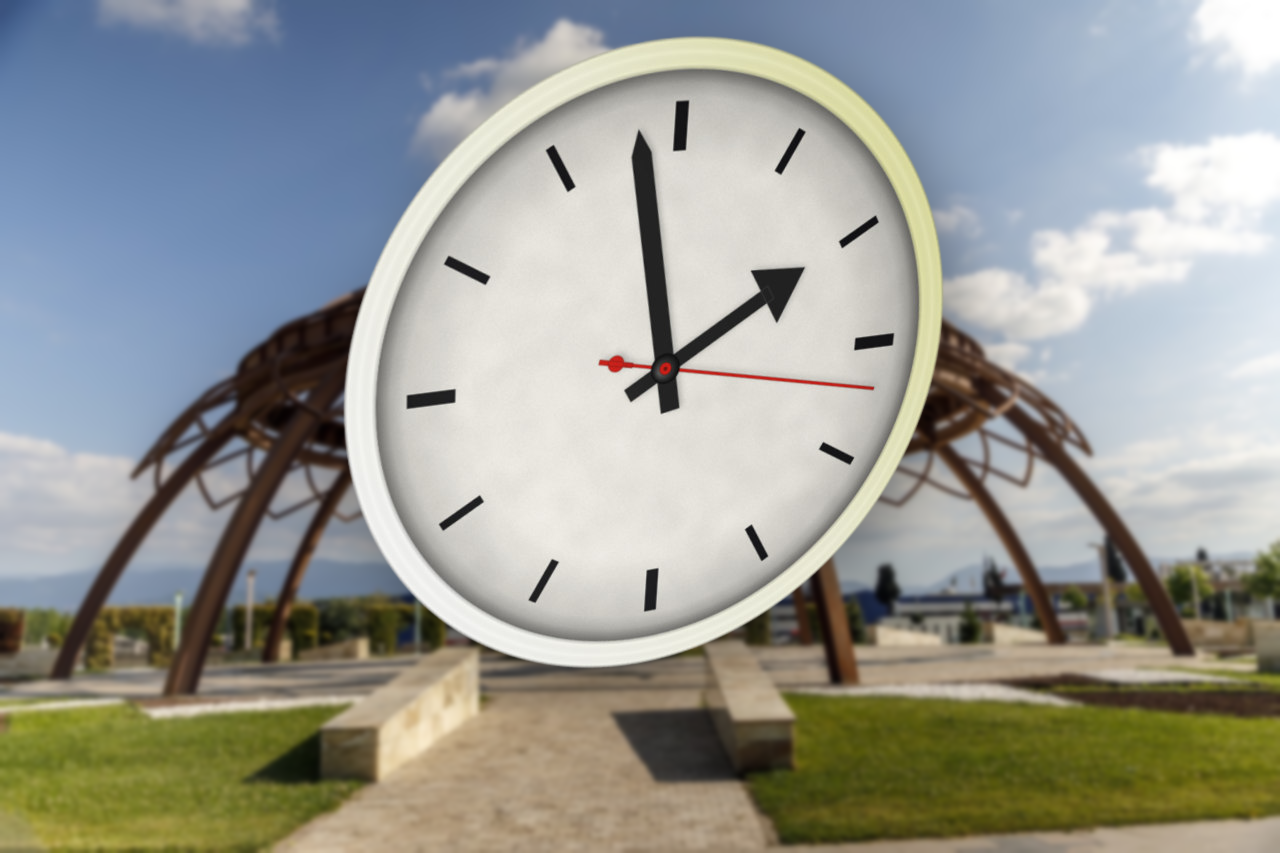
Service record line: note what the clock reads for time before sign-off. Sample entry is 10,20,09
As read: 1,58,17
